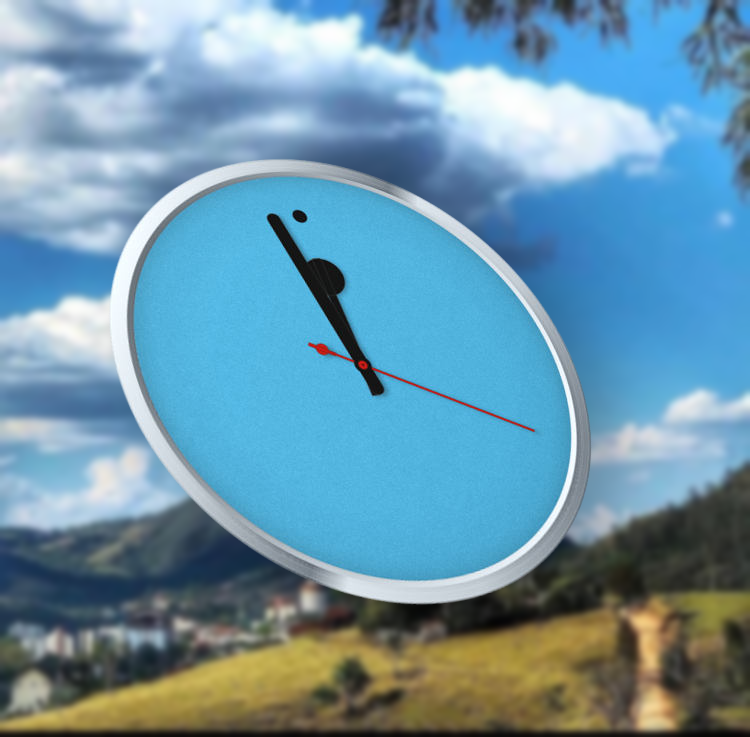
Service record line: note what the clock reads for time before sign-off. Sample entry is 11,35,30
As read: 11,58,20
